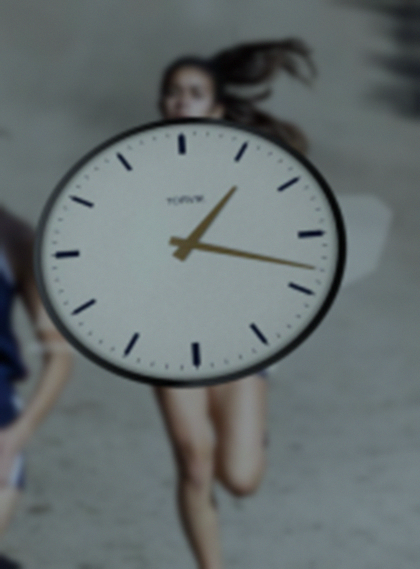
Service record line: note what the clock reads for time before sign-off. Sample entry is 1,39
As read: 1,18
